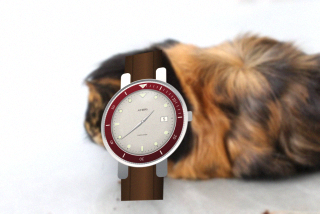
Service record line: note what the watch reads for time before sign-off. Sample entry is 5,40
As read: 1,39
